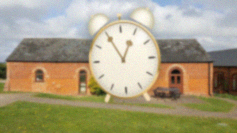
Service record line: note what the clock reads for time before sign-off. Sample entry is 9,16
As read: 12,55
